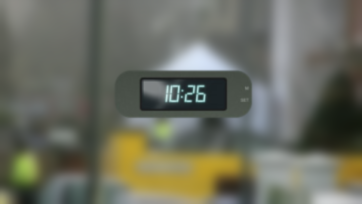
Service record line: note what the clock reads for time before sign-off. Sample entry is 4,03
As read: 10,26
